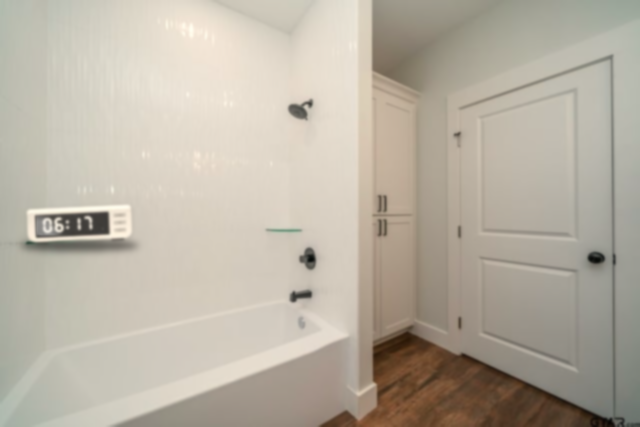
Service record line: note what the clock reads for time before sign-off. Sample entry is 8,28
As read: 6,17
